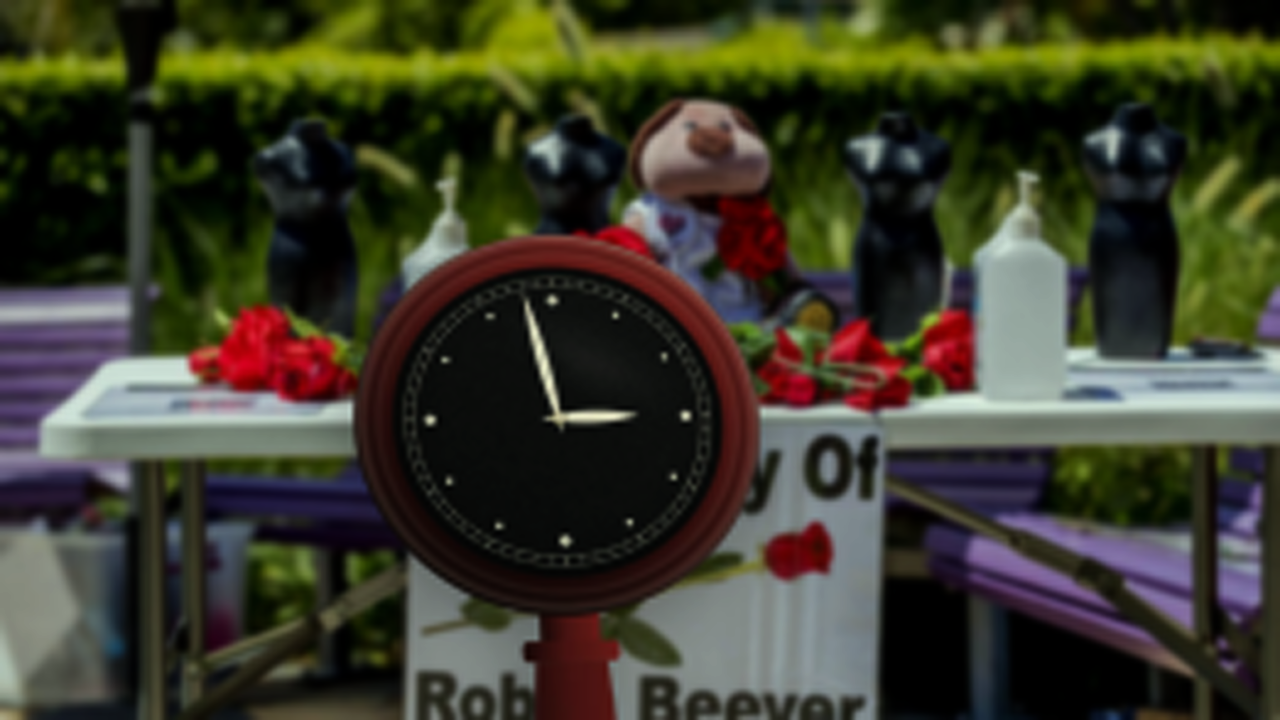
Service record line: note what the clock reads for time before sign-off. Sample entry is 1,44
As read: 2,58
